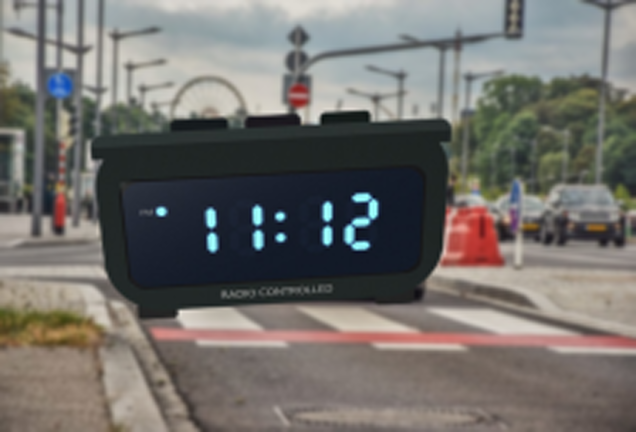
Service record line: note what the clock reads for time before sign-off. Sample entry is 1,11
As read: 11,12
